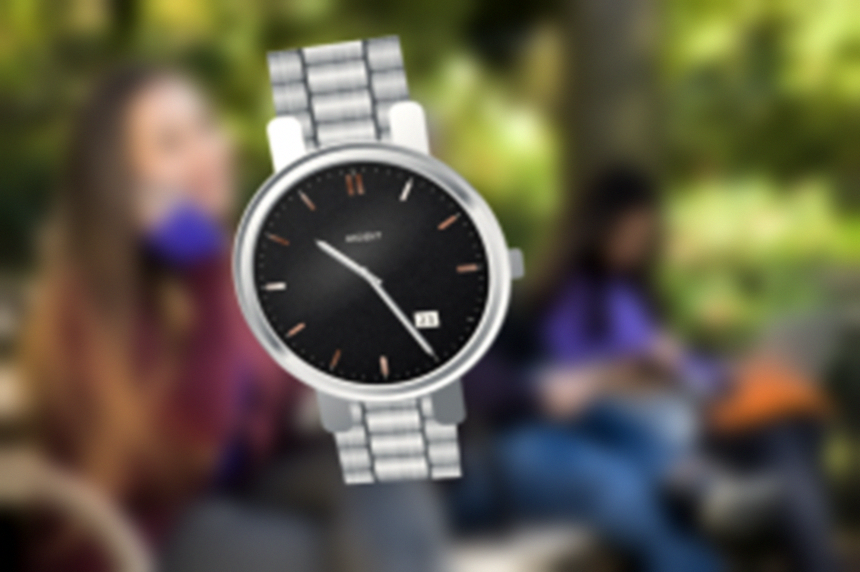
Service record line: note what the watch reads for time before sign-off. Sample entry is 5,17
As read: 10,25
